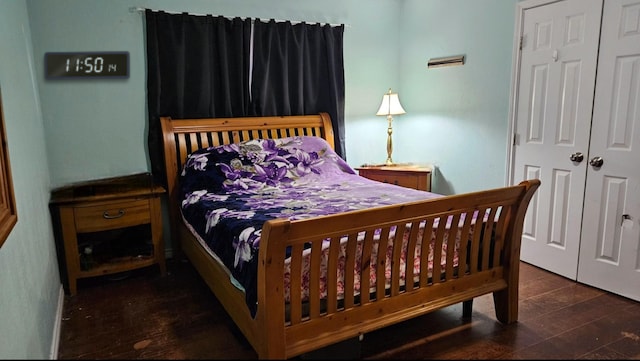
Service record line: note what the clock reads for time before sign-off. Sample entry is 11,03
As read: 11,50
